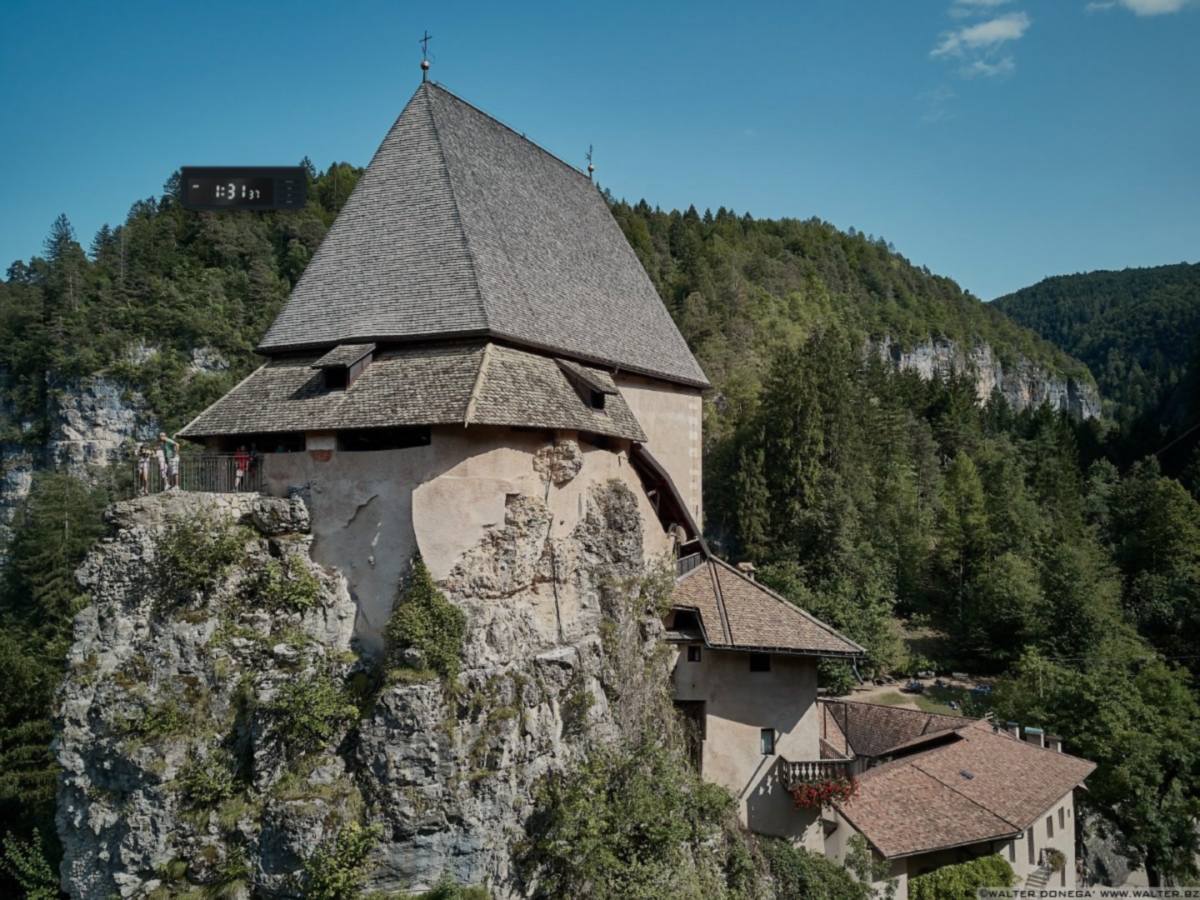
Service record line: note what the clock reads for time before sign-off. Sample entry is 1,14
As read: 1,31
